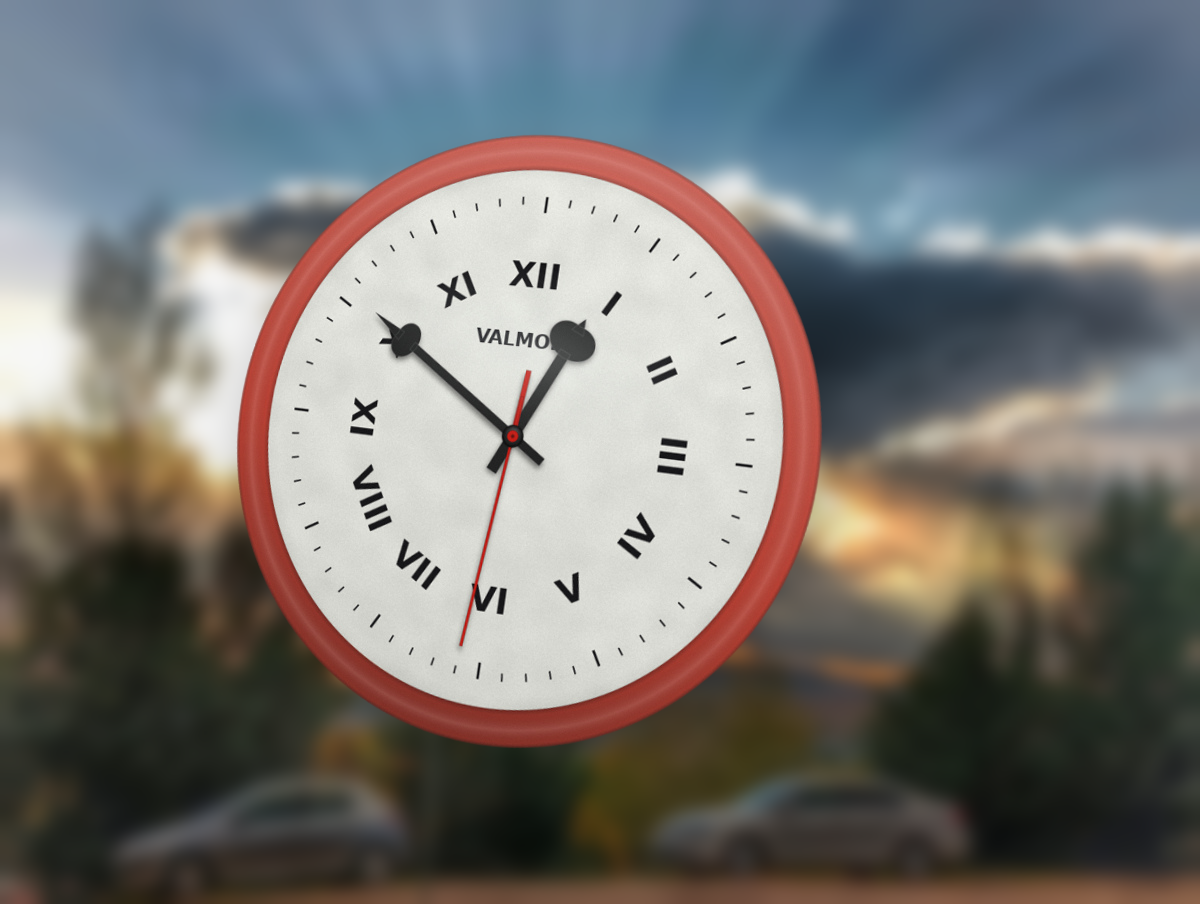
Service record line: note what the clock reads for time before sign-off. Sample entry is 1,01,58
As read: 12,50,31
